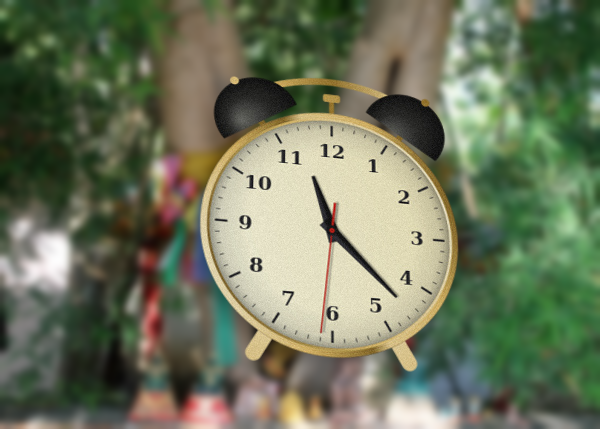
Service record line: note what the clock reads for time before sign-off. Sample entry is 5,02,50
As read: 11,22,31
